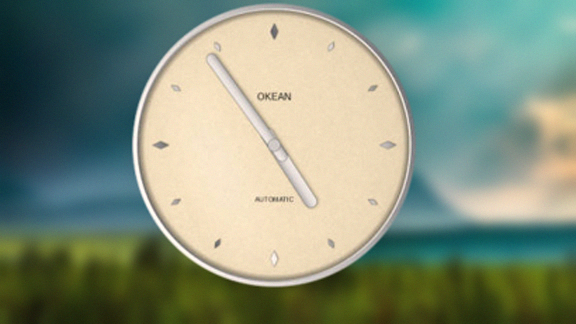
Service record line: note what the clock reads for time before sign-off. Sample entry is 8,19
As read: 4,54
